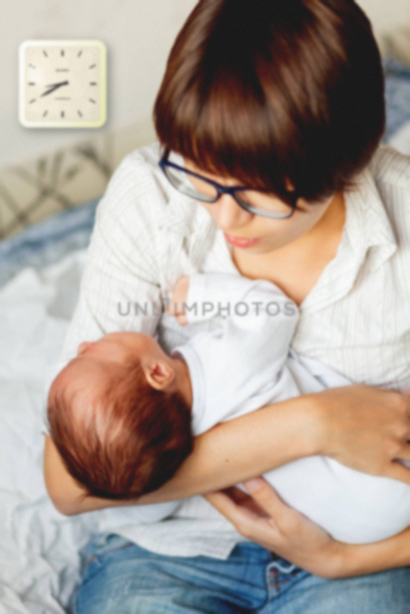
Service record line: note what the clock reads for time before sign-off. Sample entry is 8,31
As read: 8,40
